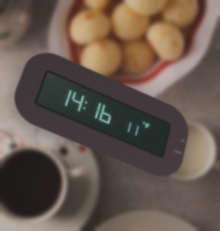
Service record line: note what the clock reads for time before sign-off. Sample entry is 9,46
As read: 14,16
